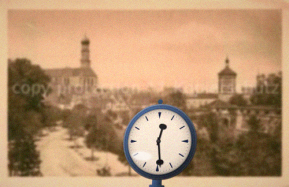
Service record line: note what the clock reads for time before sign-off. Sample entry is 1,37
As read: 12,29
